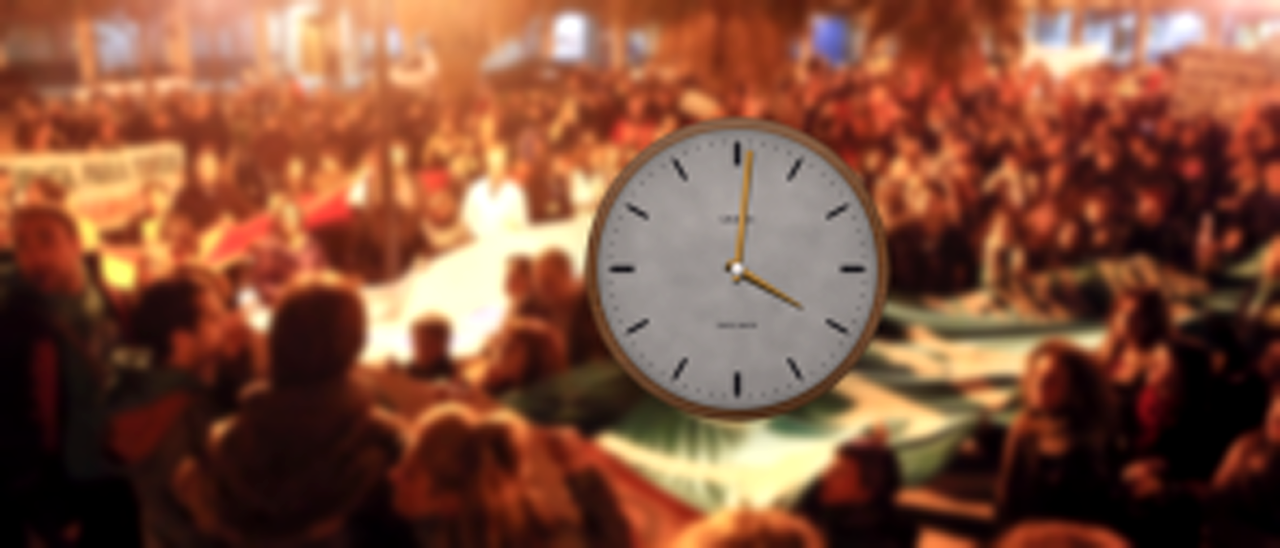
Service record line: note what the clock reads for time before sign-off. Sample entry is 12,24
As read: 4,01
